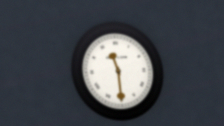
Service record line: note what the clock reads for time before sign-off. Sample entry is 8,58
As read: 11,30
